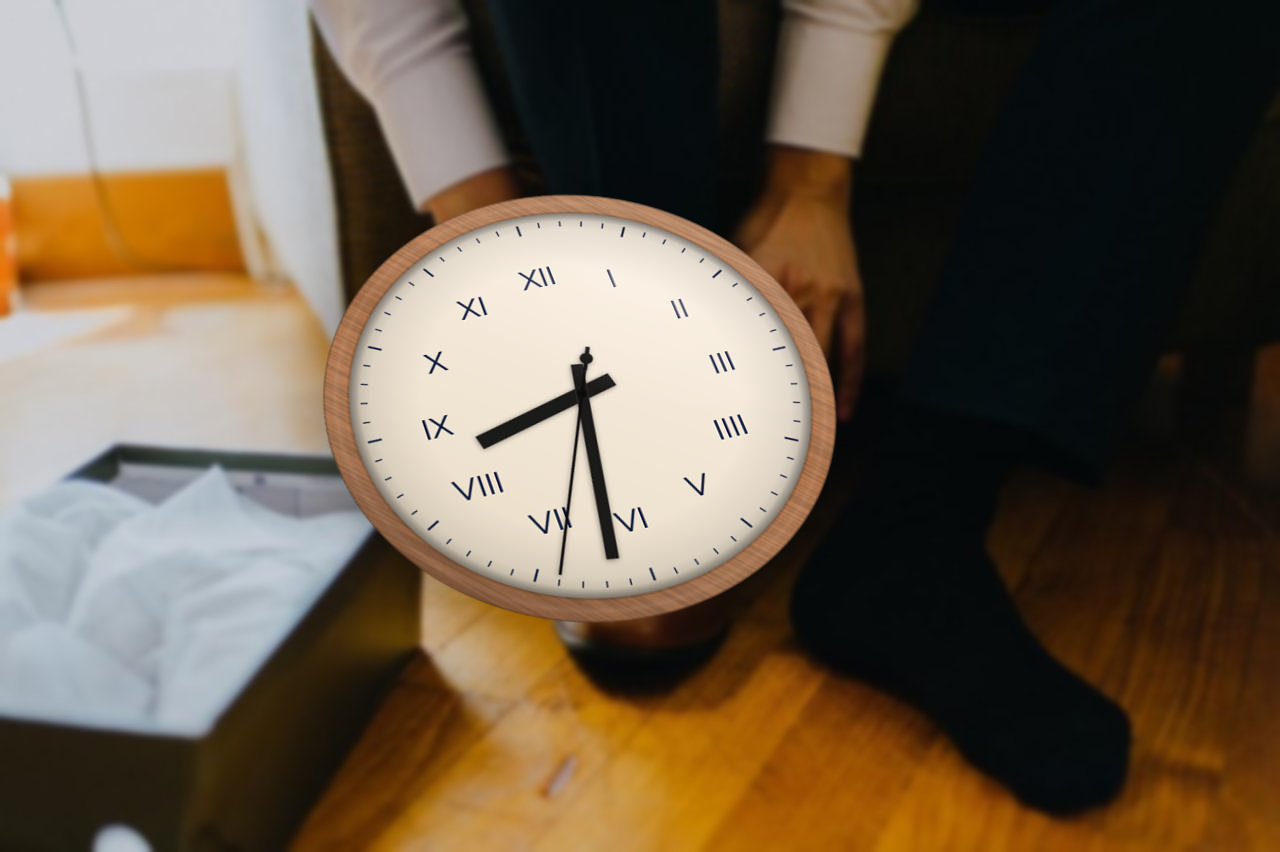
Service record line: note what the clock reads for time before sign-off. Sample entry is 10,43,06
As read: 8,31,34
